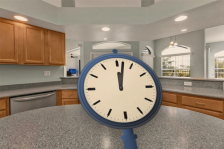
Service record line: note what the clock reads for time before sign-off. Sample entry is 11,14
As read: 12,02
